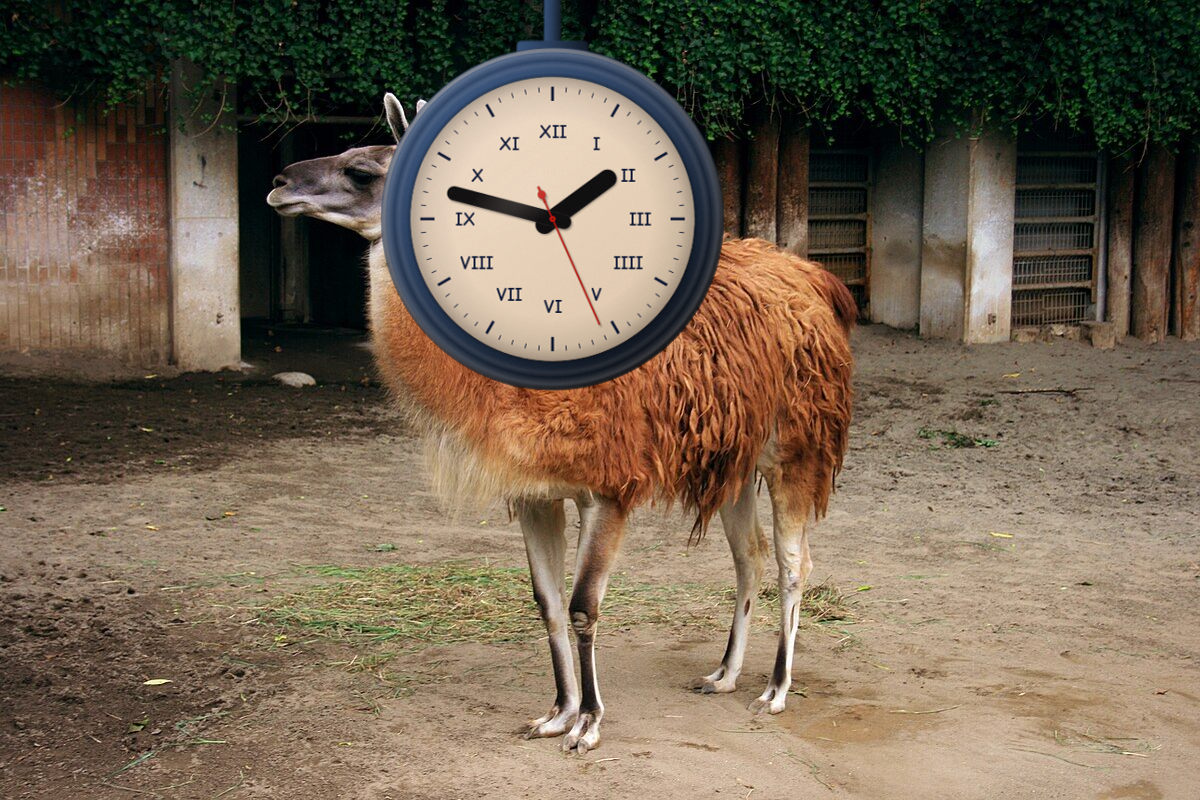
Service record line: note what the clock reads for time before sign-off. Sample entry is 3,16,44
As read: 1,47,26
